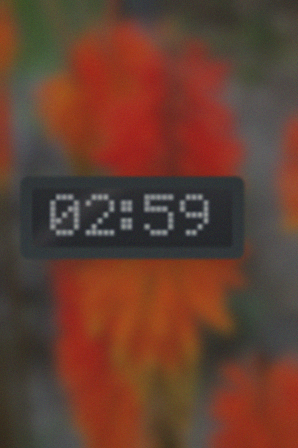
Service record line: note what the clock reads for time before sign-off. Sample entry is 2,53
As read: 2,59
